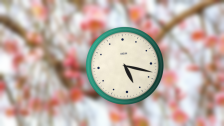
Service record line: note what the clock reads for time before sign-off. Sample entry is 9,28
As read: 5,18
